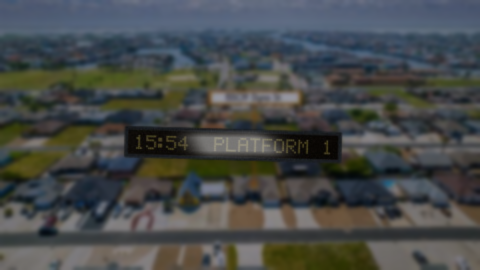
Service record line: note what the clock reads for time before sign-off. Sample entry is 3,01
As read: 15,54
